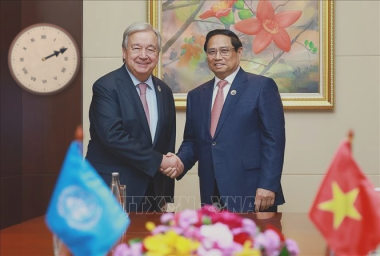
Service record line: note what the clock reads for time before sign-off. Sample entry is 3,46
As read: 2,11
